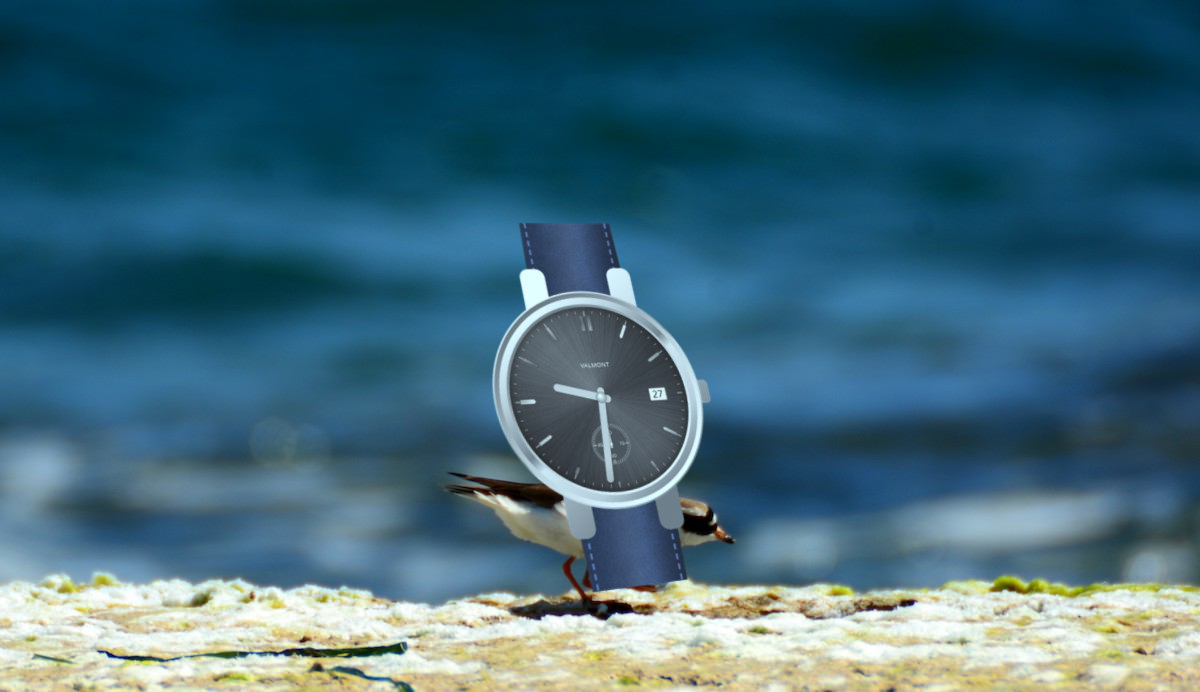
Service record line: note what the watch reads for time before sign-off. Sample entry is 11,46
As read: 9,31
